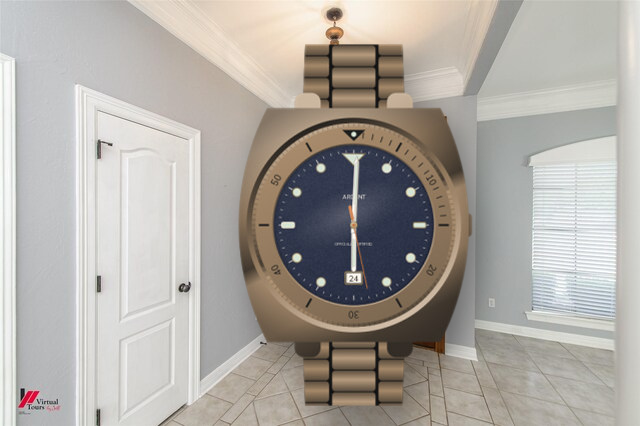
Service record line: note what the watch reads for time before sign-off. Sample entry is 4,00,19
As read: 6,00,28
